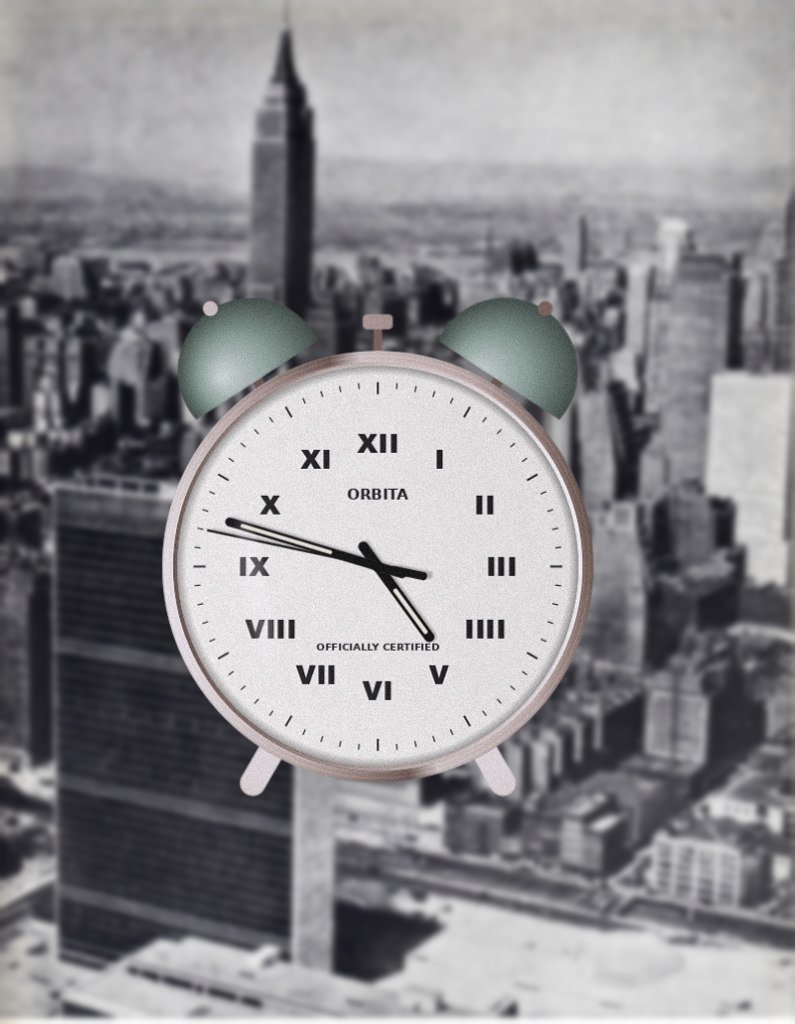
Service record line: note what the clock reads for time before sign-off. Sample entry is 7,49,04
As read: 4,47,47
